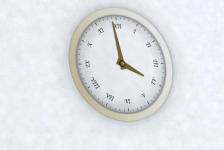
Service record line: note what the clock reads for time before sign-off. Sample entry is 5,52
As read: 3,59
